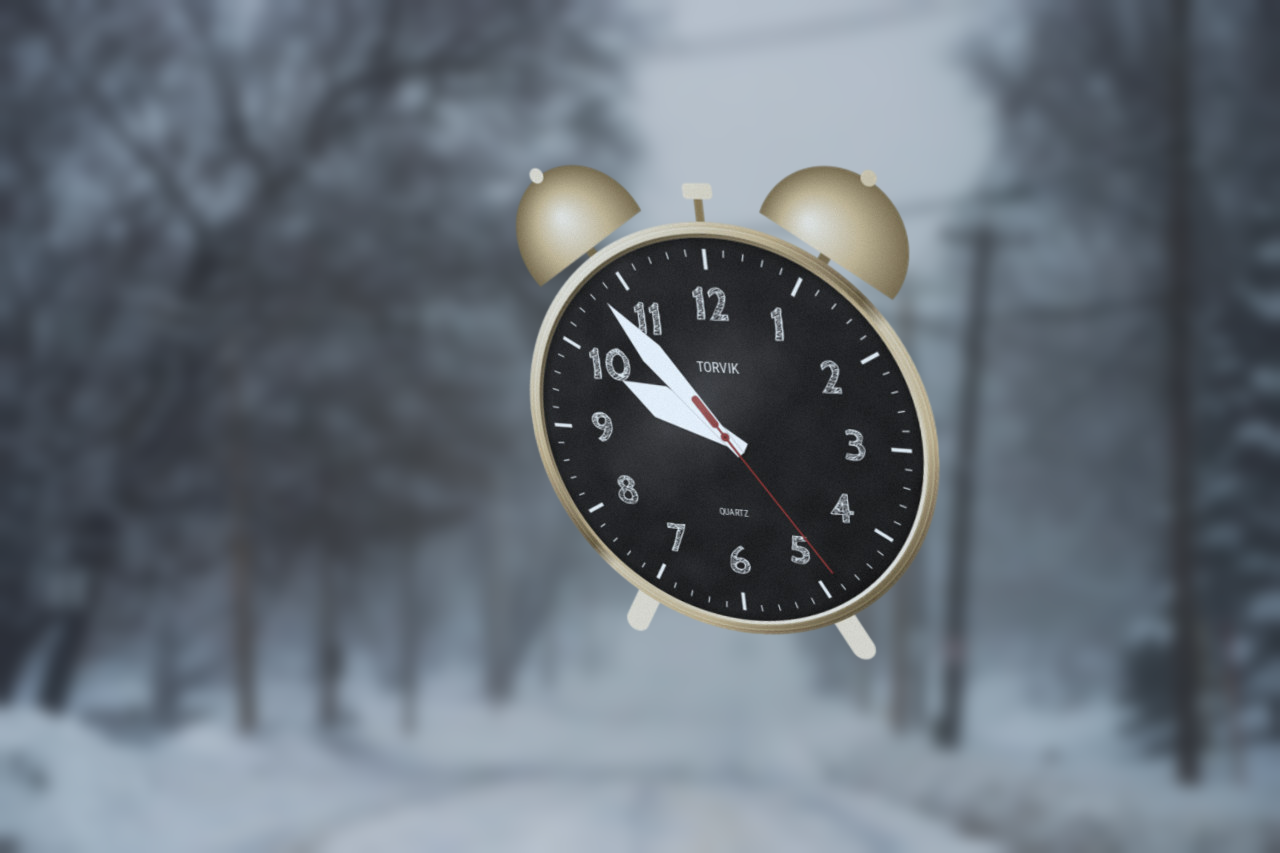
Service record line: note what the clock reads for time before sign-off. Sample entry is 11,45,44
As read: 9,53,24
